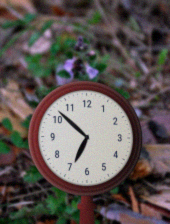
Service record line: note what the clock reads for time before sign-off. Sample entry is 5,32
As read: 6,52
